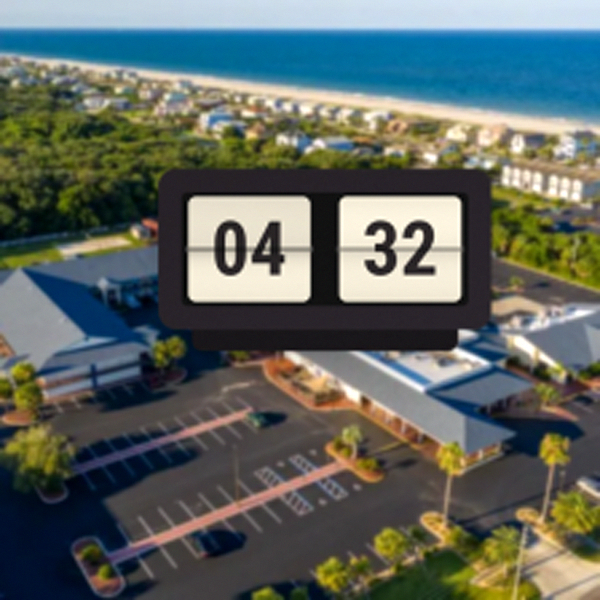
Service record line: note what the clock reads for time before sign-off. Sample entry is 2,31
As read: 4,32
